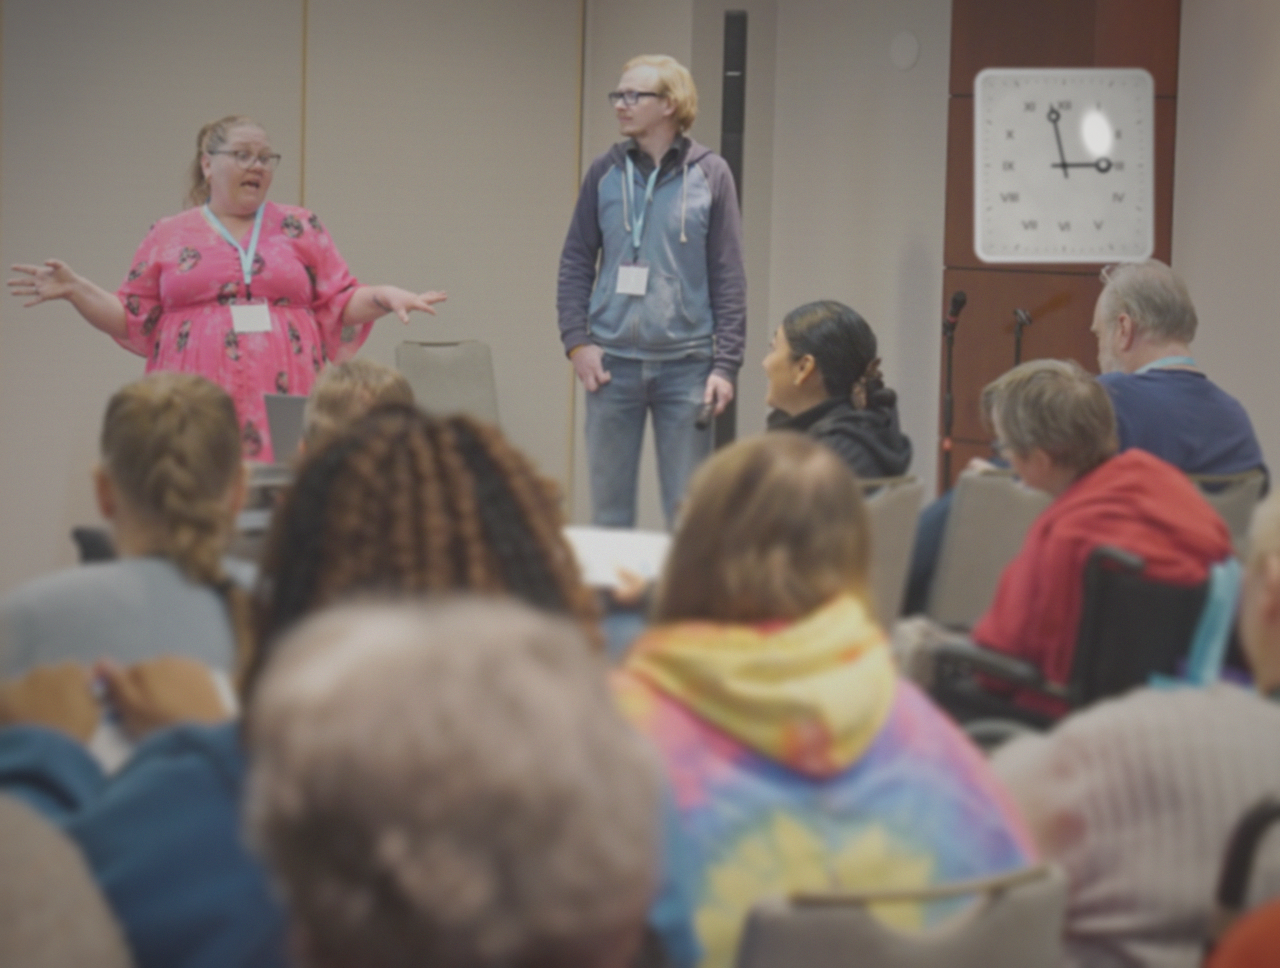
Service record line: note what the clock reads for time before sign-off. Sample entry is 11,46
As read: 2,58
